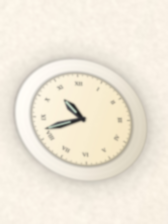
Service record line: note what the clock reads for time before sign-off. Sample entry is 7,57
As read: 10,42
